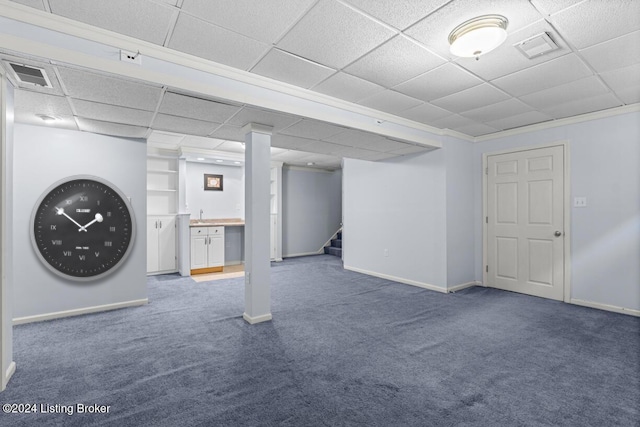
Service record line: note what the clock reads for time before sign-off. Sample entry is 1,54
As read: 1,51
